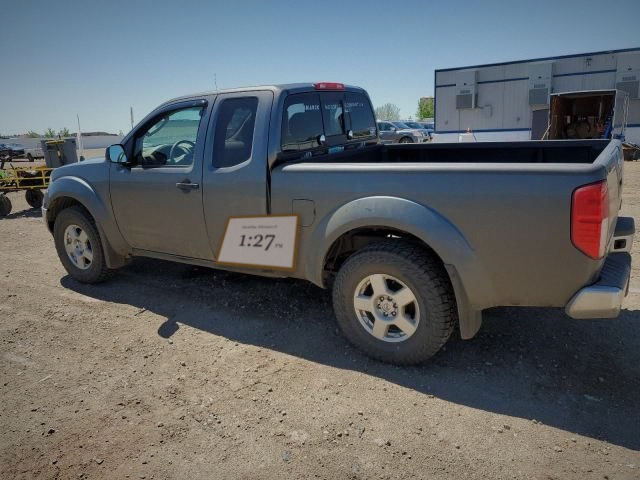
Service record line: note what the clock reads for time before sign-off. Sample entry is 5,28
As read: 1,27
